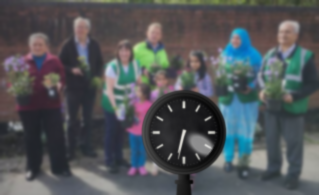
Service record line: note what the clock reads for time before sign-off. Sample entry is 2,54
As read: 6,32
